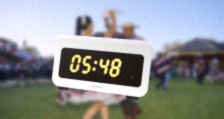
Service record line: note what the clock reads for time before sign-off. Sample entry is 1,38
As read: 5,48
